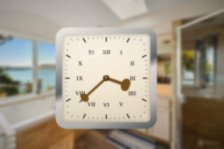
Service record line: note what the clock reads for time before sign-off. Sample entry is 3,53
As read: 3,38
